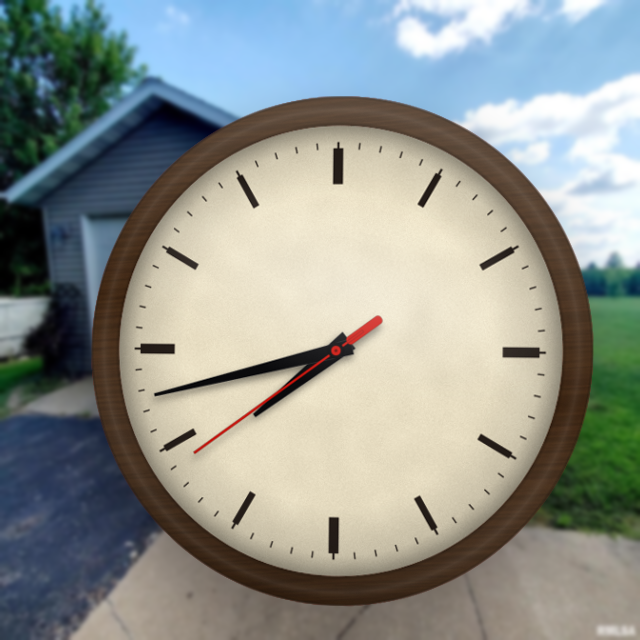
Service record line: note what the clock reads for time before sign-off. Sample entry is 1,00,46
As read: 7,42,39
